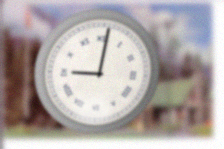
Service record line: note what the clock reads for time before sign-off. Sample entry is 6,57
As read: 9,01
